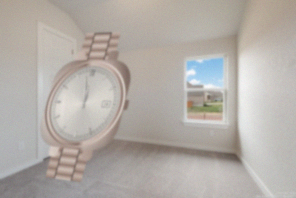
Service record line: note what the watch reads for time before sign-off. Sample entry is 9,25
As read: 11,58
